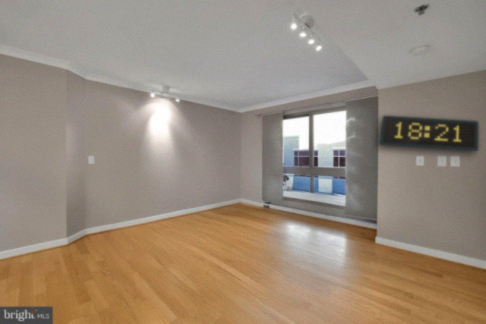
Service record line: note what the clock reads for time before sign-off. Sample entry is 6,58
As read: 18,21
